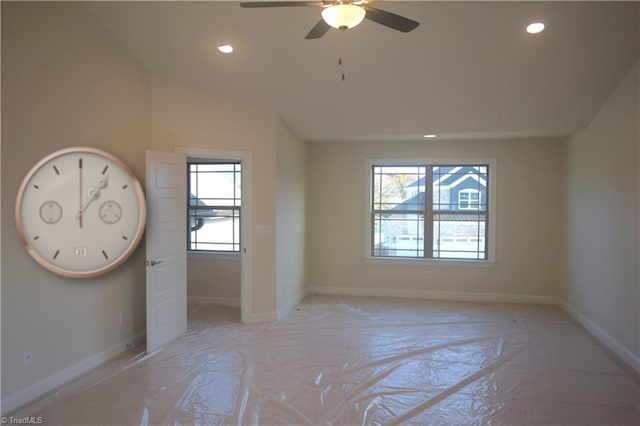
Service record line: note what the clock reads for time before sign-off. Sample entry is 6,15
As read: 1,06
